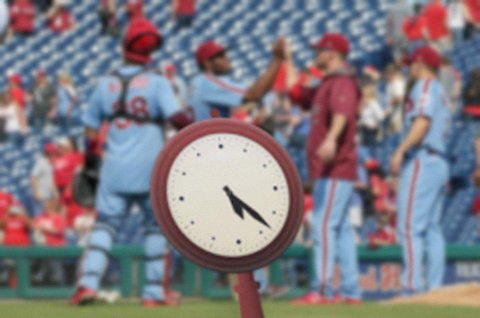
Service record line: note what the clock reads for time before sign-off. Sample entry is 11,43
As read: 5,23
